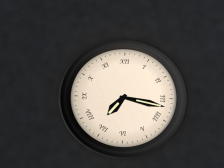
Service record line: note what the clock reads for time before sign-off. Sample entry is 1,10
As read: 7,17
